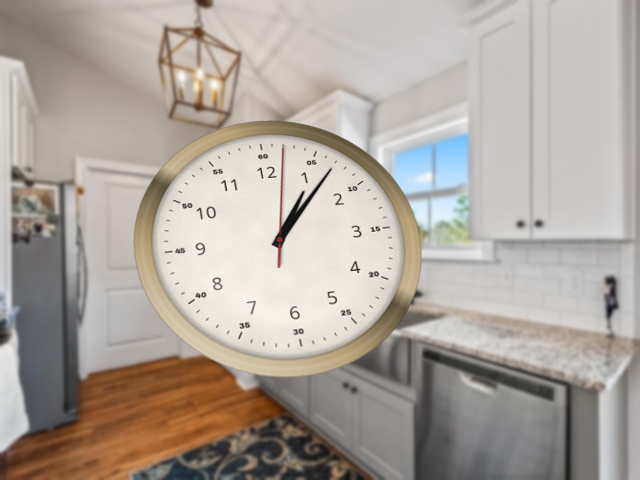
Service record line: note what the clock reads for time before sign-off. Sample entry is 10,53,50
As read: 1,07,02
